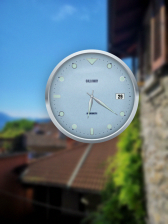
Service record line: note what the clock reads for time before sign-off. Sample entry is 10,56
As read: 6,21
